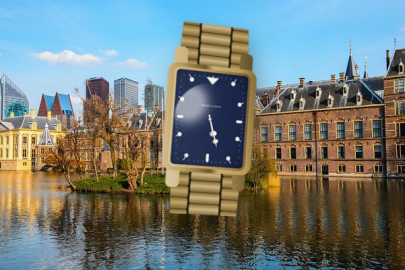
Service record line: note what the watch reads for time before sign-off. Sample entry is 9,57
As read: 5,27
